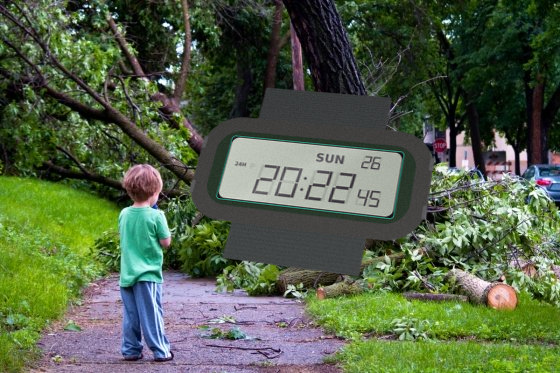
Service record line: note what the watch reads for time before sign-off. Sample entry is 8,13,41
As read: 20,22,45
